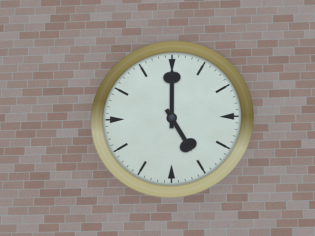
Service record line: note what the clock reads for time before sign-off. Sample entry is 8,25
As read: 5,00
